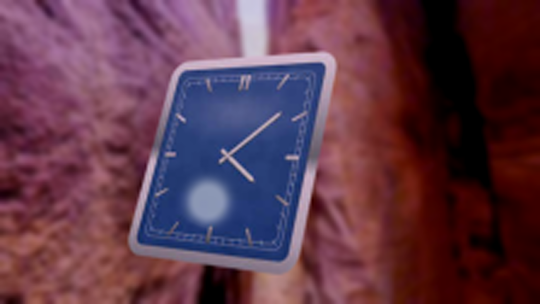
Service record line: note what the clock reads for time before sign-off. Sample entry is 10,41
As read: 4,08
